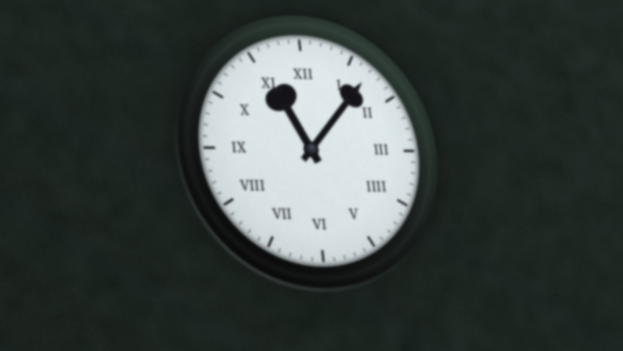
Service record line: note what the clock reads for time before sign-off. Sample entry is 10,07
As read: 11,07
